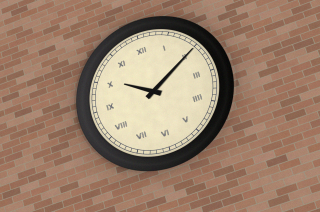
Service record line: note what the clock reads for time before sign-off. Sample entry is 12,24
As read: 10,10
